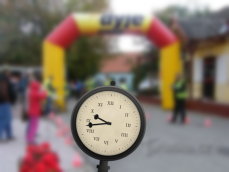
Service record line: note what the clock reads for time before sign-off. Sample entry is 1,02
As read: 9,43
